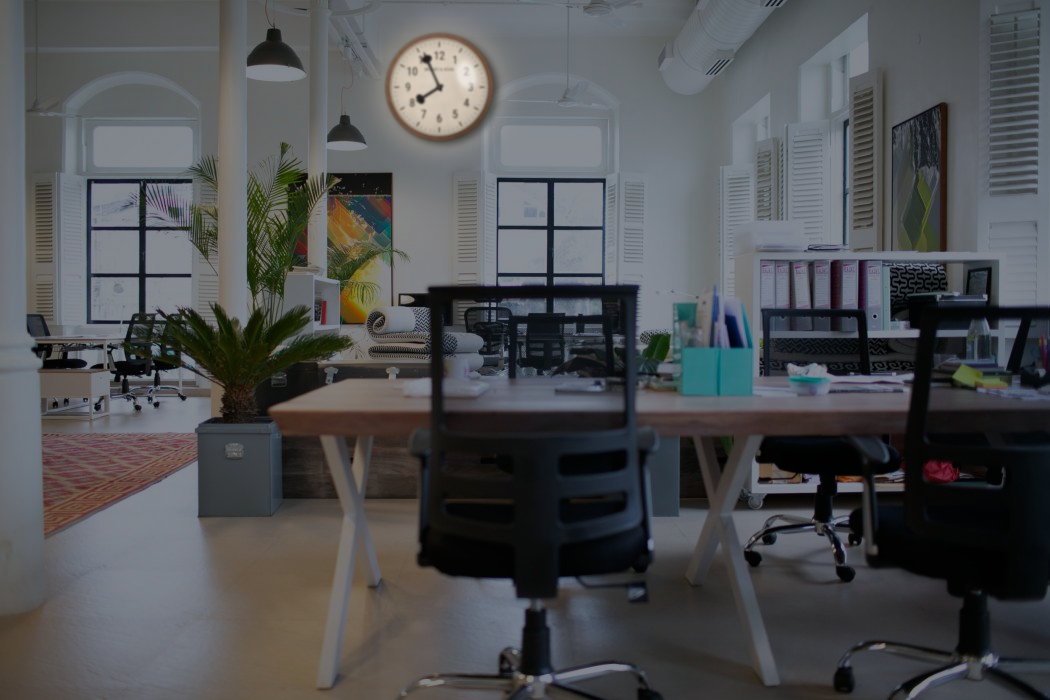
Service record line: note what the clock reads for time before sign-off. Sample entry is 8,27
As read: 7,56
